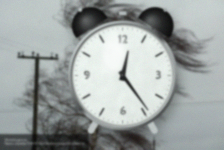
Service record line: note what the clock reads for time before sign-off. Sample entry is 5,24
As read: 12,24
